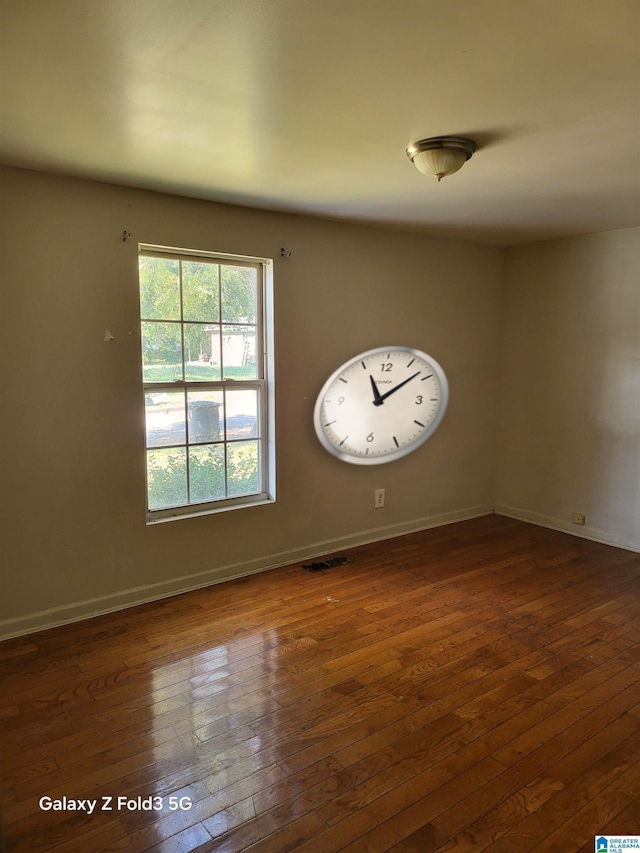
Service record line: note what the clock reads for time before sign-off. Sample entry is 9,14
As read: 11,08
